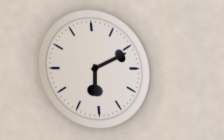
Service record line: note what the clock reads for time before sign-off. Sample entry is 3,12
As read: 6,11
